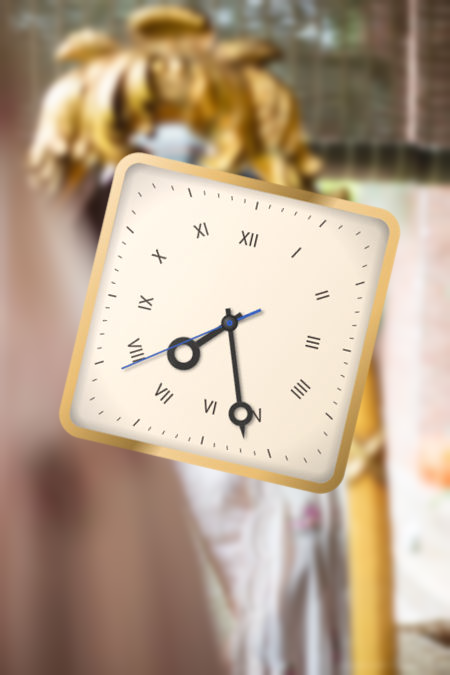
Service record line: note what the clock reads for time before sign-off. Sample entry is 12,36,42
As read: 7,26,39
